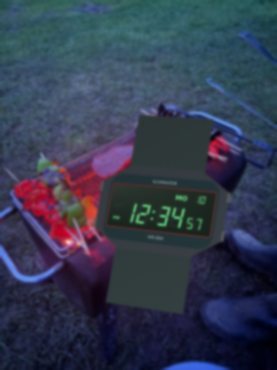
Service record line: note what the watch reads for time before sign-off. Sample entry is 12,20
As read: 12,34
